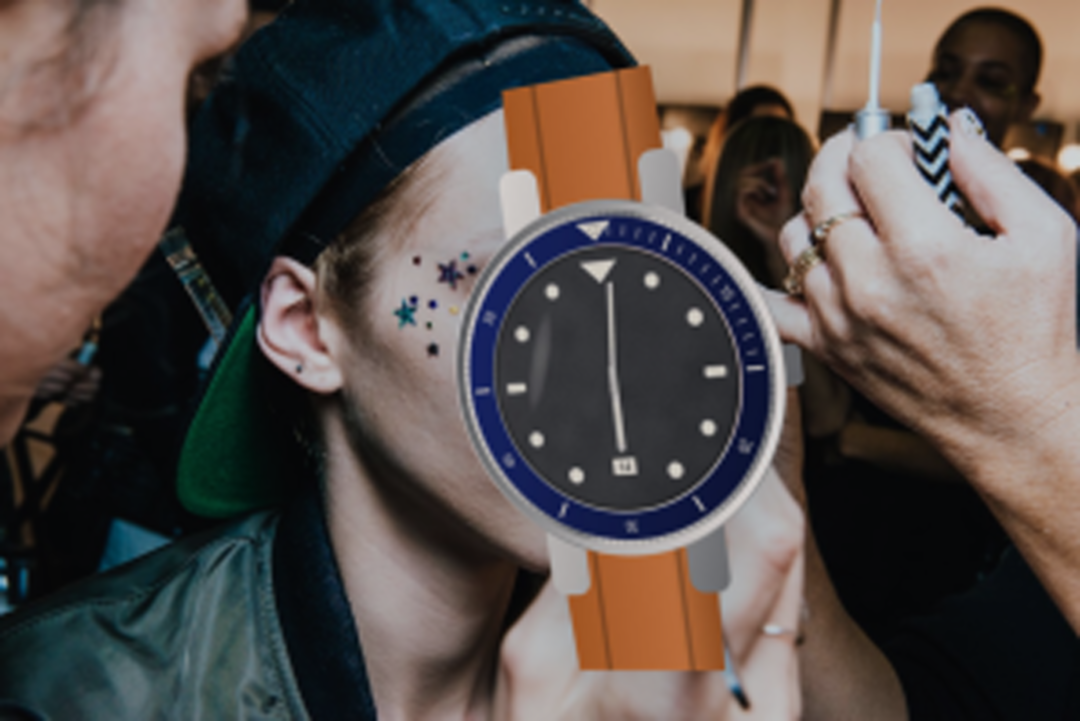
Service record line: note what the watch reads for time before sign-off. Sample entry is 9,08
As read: 6,01
